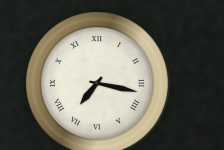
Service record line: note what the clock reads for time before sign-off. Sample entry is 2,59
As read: 7,17
